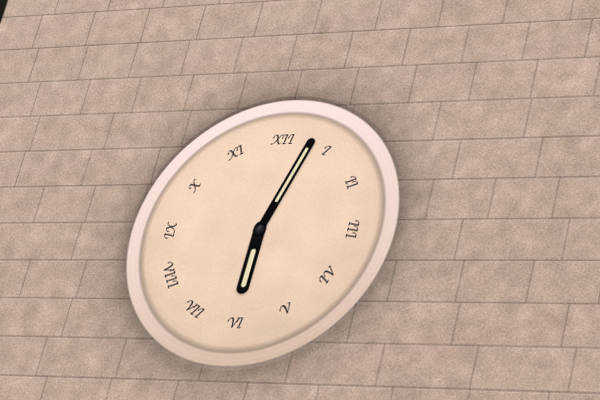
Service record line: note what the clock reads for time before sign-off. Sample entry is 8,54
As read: 6,03
